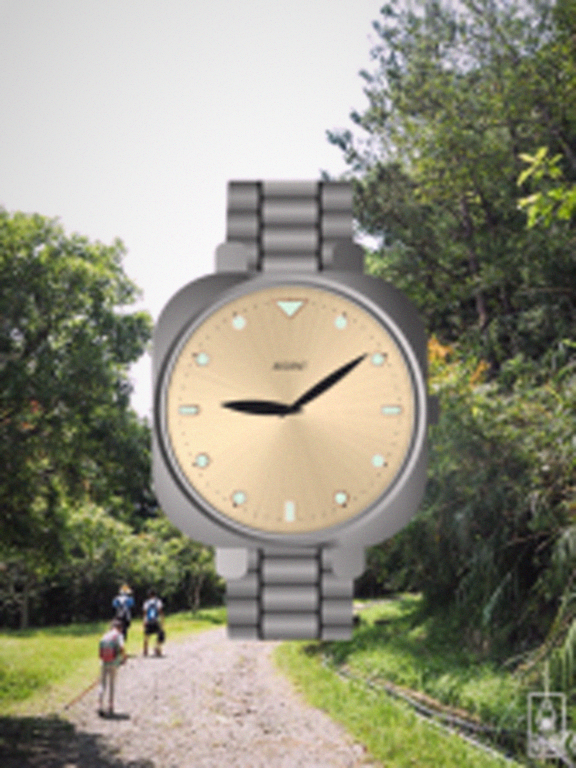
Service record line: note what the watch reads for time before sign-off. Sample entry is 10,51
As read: 9,09
